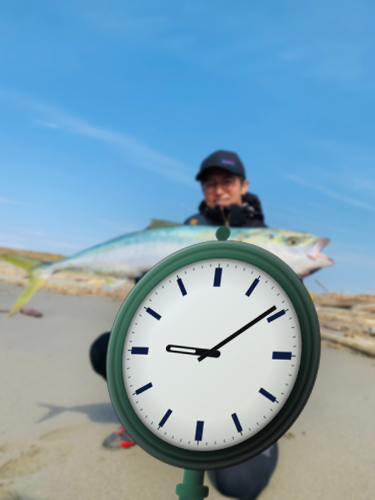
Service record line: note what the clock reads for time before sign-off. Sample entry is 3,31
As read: 9,09
